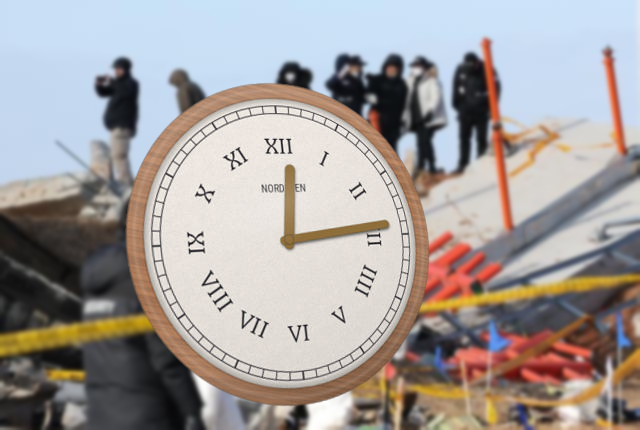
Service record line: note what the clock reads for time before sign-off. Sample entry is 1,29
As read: 12,14
